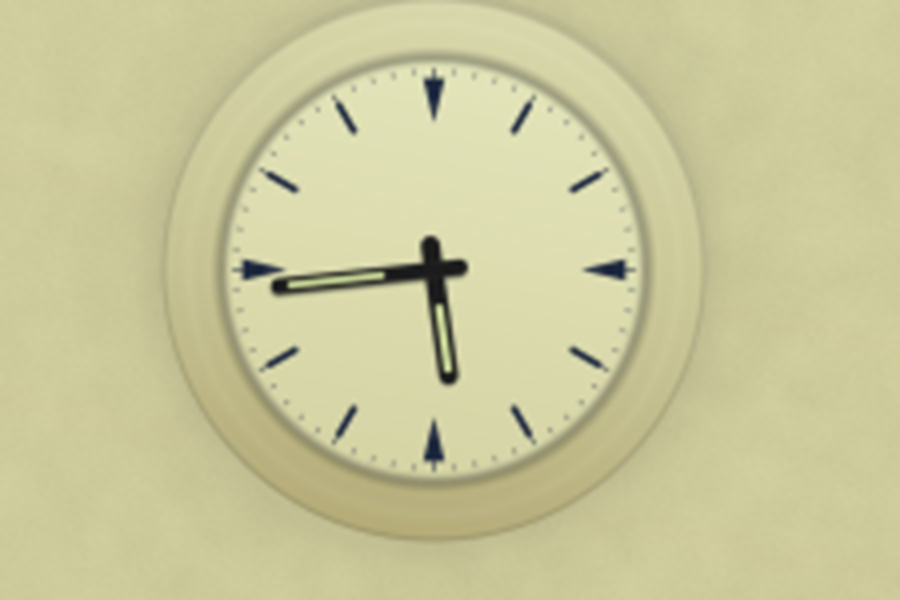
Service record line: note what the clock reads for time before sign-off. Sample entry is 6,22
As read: 5,44
